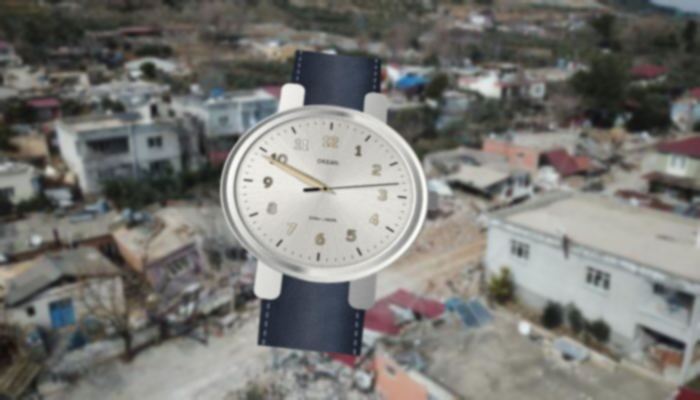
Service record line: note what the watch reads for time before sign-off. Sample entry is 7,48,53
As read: 9,49,13
